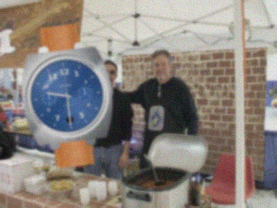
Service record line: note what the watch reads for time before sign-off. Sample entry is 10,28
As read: 9,30
